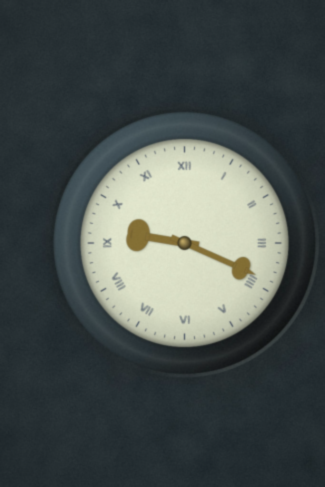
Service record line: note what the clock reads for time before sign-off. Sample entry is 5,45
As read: 9,19
